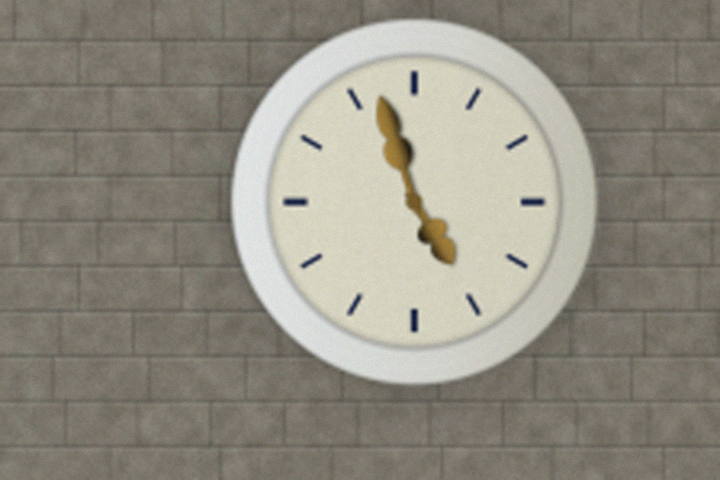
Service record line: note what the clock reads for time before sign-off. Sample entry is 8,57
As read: 4,57
